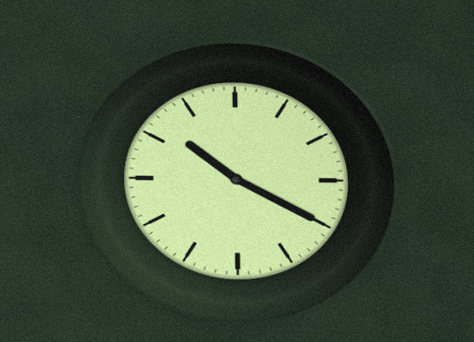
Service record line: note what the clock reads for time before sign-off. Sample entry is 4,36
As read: 10,20
